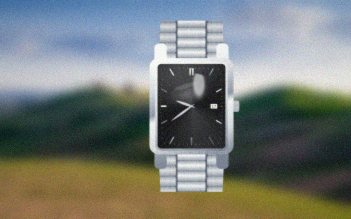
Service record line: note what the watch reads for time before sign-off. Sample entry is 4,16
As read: 9,39
